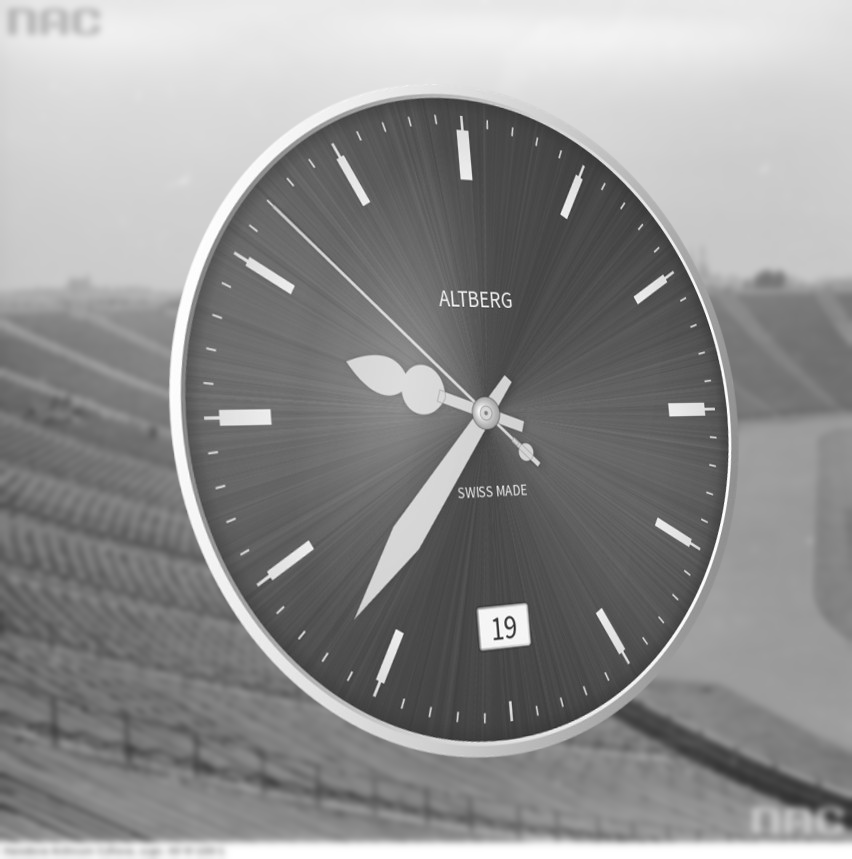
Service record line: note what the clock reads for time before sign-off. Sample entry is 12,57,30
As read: 9,36,52
